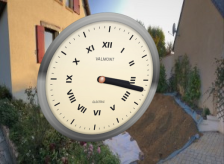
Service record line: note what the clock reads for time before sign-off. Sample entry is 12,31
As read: 3,17
